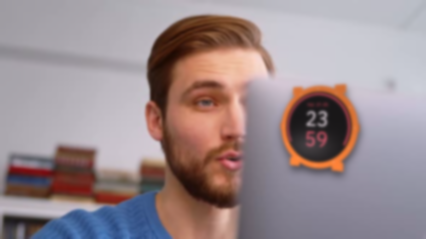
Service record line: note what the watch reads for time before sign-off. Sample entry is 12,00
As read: 23,59
